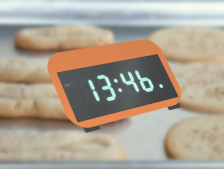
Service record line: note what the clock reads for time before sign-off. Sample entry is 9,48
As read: 13,46
